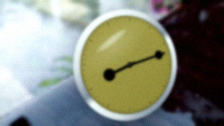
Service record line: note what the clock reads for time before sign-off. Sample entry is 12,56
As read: 8,12
